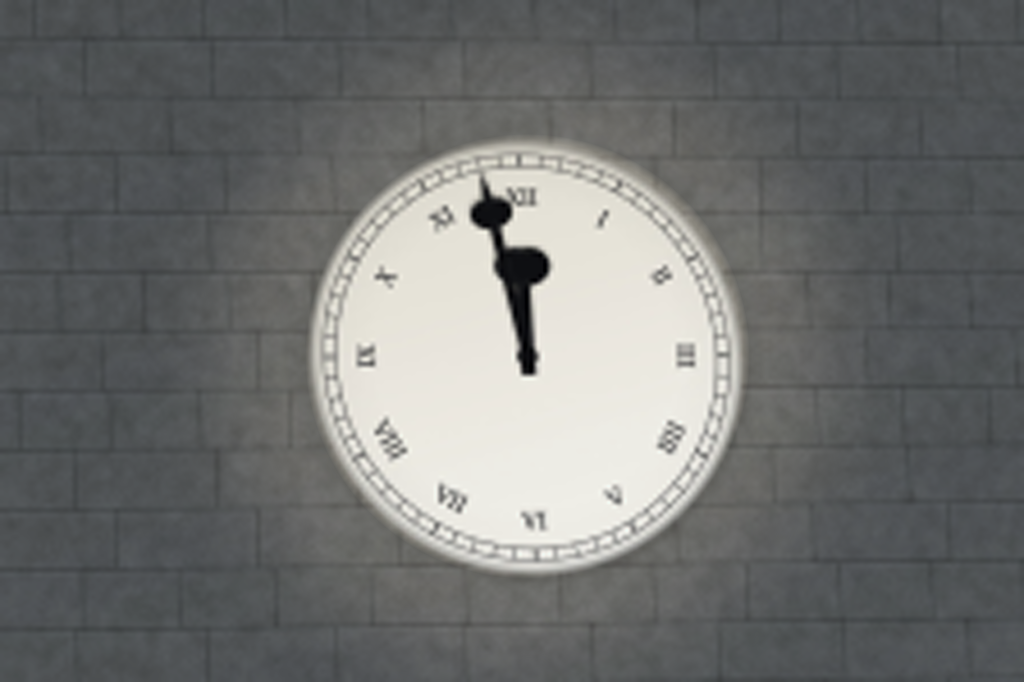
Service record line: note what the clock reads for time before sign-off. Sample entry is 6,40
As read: 11,58
